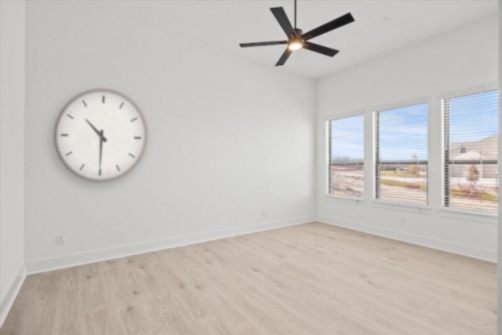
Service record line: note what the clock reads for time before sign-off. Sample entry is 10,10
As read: 10,30
